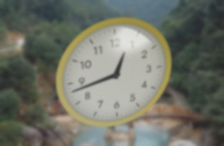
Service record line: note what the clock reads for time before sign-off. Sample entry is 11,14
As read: 12,43
